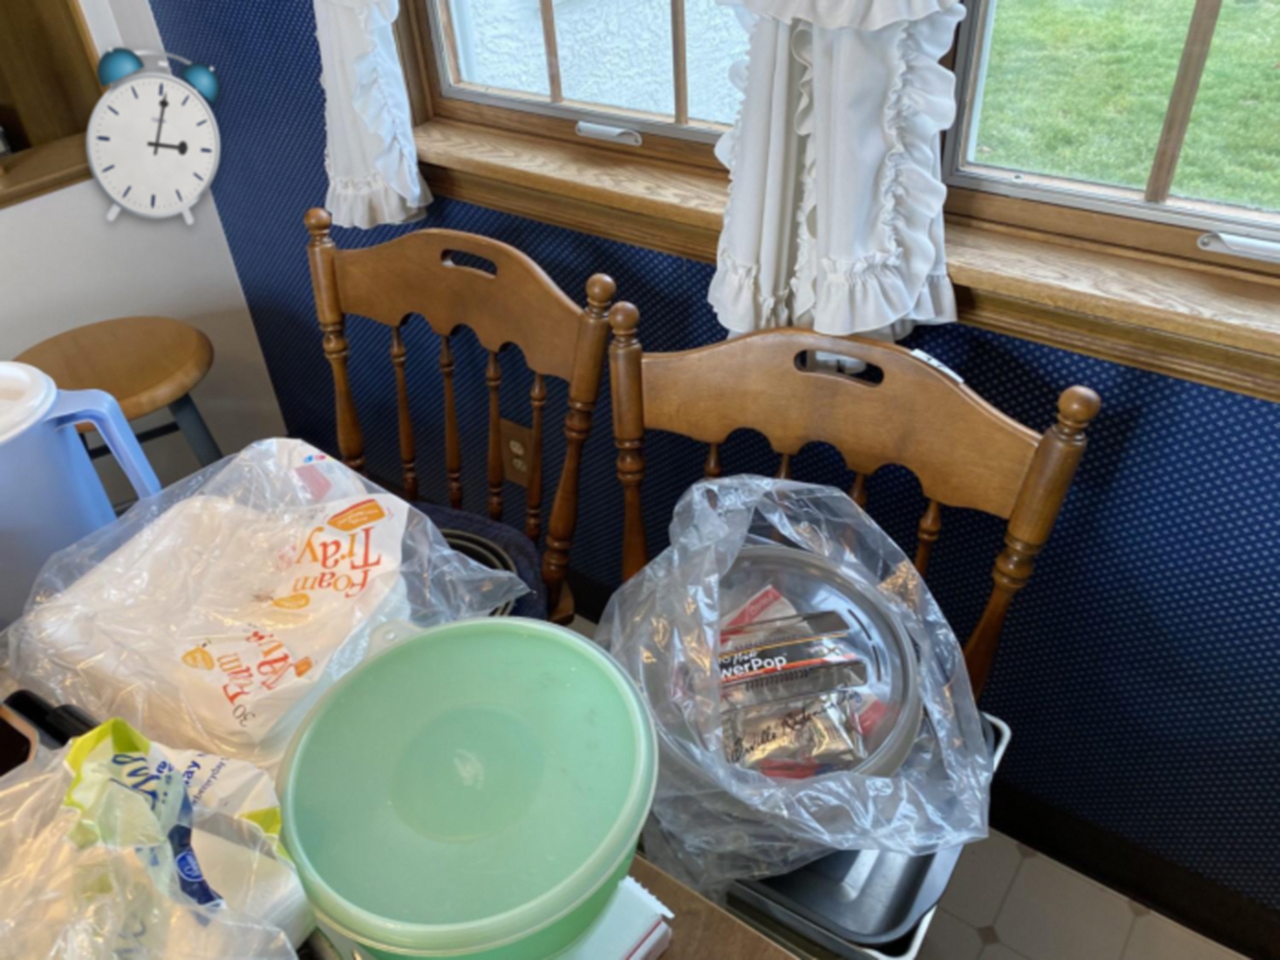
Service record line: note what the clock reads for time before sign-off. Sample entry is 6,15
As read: 3,01
